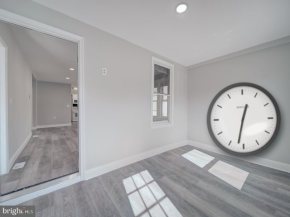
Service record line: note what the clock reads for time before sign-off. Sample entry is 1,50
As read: 12,32
